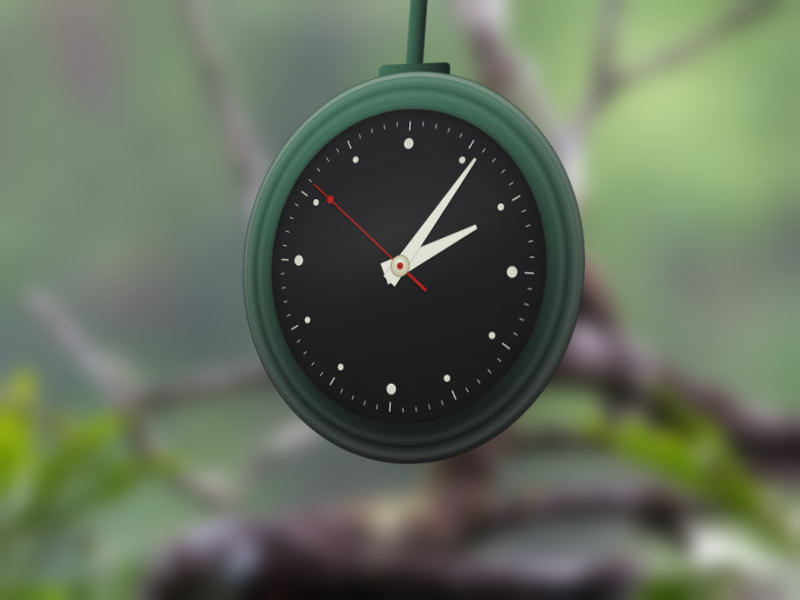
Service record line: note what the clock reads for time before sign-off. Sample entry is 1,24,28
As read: 2,05,51
